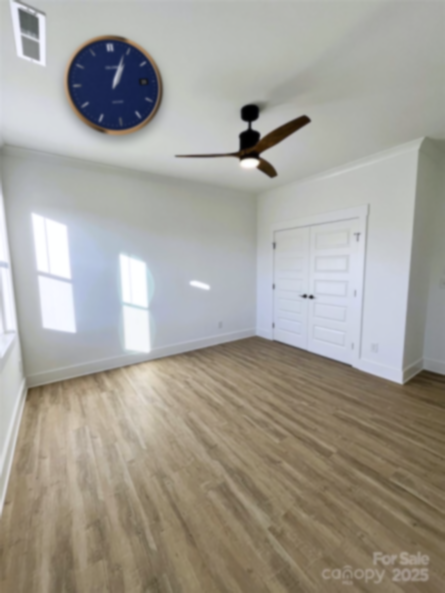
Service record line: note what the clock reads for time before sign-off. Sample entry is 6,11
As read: 1,04
